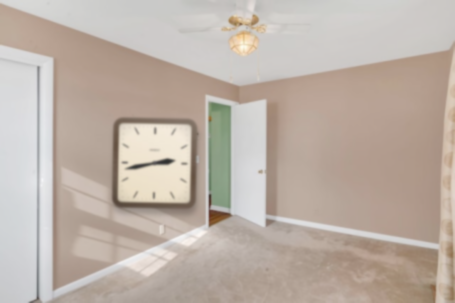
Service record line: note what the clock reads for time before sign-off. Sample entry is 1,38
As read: 2,43
